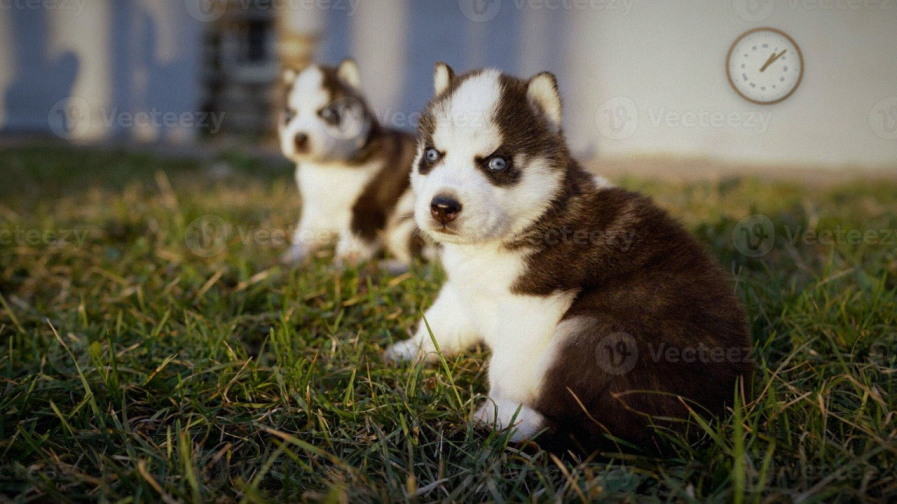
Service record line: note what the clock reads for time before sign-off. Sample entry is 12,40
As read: 1,08
